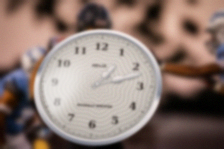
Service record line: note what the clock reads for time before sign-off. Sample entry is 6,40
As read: 1,12
